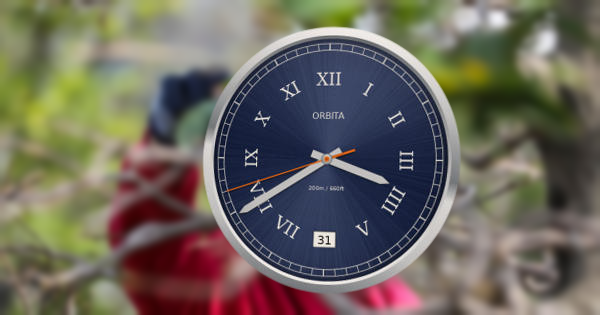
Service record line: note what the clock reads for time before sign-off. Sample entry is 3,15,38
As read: 3,39,42
